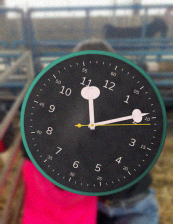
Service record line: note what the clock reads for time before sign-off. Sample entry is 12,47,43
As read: 11,09,11
